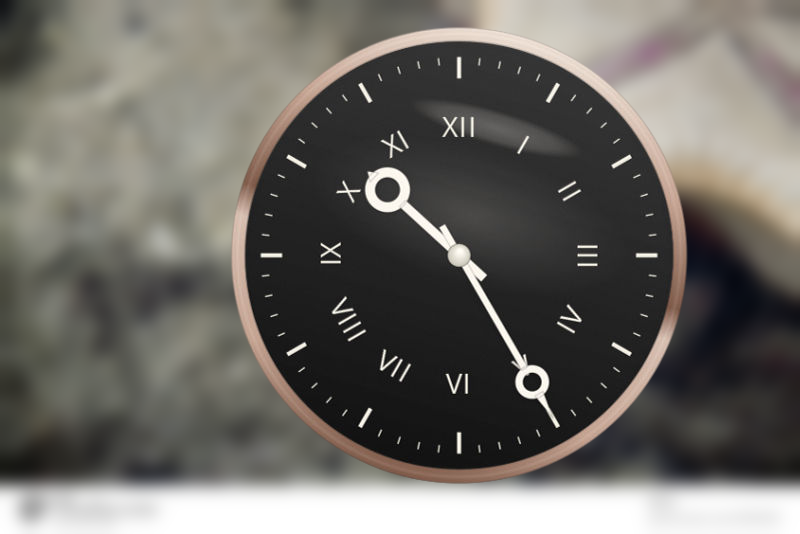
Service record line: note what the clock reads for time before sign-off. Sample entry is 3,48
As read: 10,25
